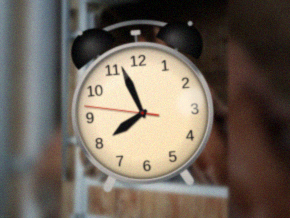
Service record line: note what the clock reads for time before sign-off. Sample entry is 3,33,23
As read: 7,56,47
